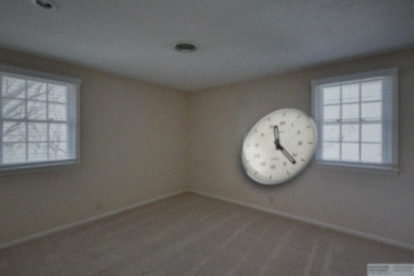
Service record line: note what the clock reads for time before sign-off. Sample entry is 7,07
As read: 11,22
